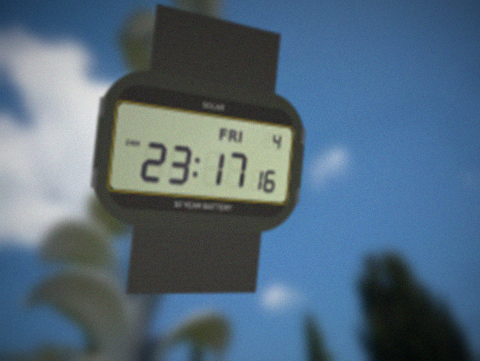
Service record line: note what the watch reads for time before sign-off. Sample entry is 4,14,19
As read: 23,17,16
